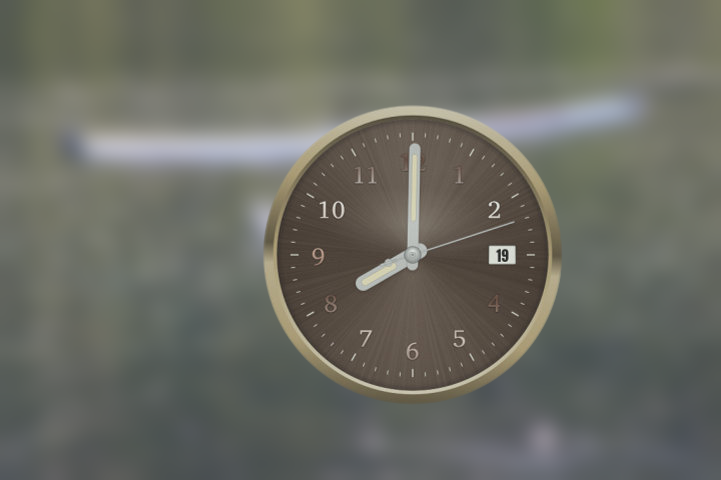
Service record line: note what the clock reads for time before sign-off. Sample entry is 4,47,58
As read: 8,00,12
